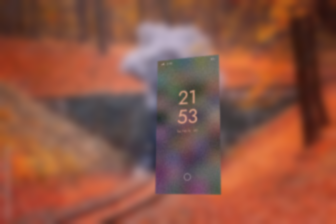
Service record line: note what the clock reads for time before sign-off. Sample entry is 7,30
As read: 21,53
